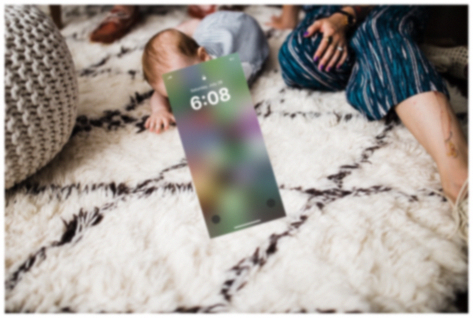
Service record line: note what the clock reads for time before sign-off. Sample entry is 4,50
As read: 6,08
